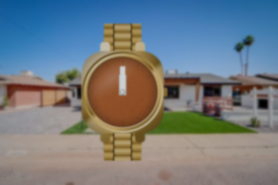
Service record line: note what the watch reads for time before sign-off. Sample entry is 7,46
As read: 12,00
